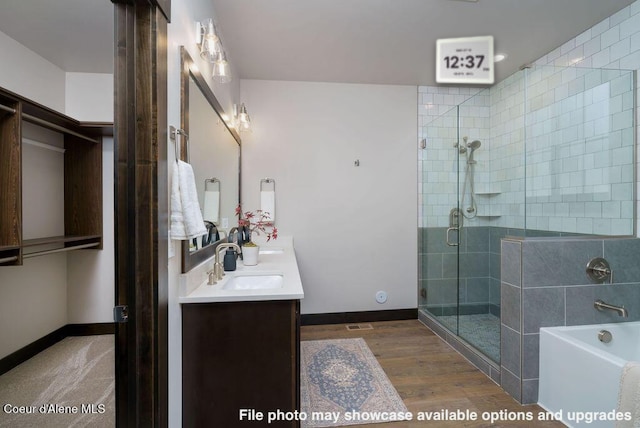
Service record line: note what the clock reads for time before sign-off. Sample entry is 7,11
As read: 12,37
